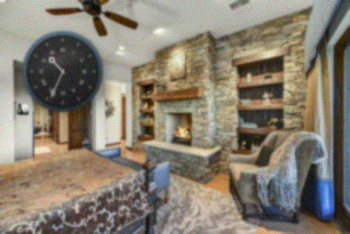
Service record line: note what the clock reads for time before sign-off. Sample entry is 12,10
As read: 10,34
